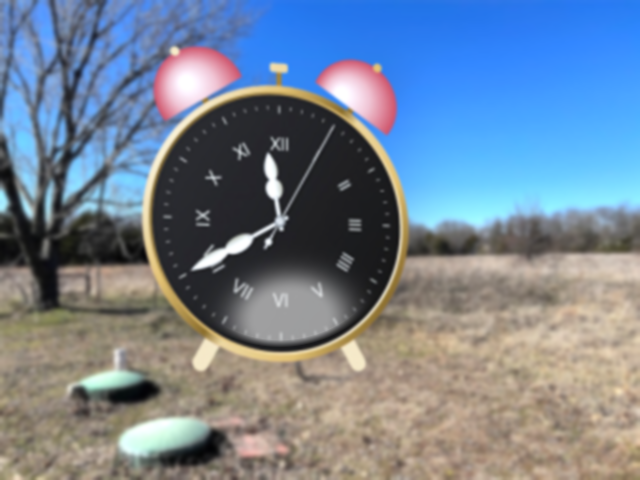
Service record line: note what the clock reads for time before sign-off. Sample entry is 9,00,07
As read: 11,40,05
